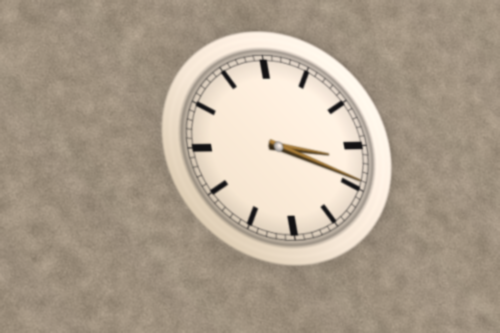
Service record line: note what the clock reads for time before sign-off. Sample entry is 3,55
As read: 3,19
